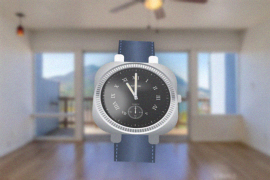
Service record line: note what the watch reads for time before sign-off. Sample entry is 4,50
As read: 11,00
